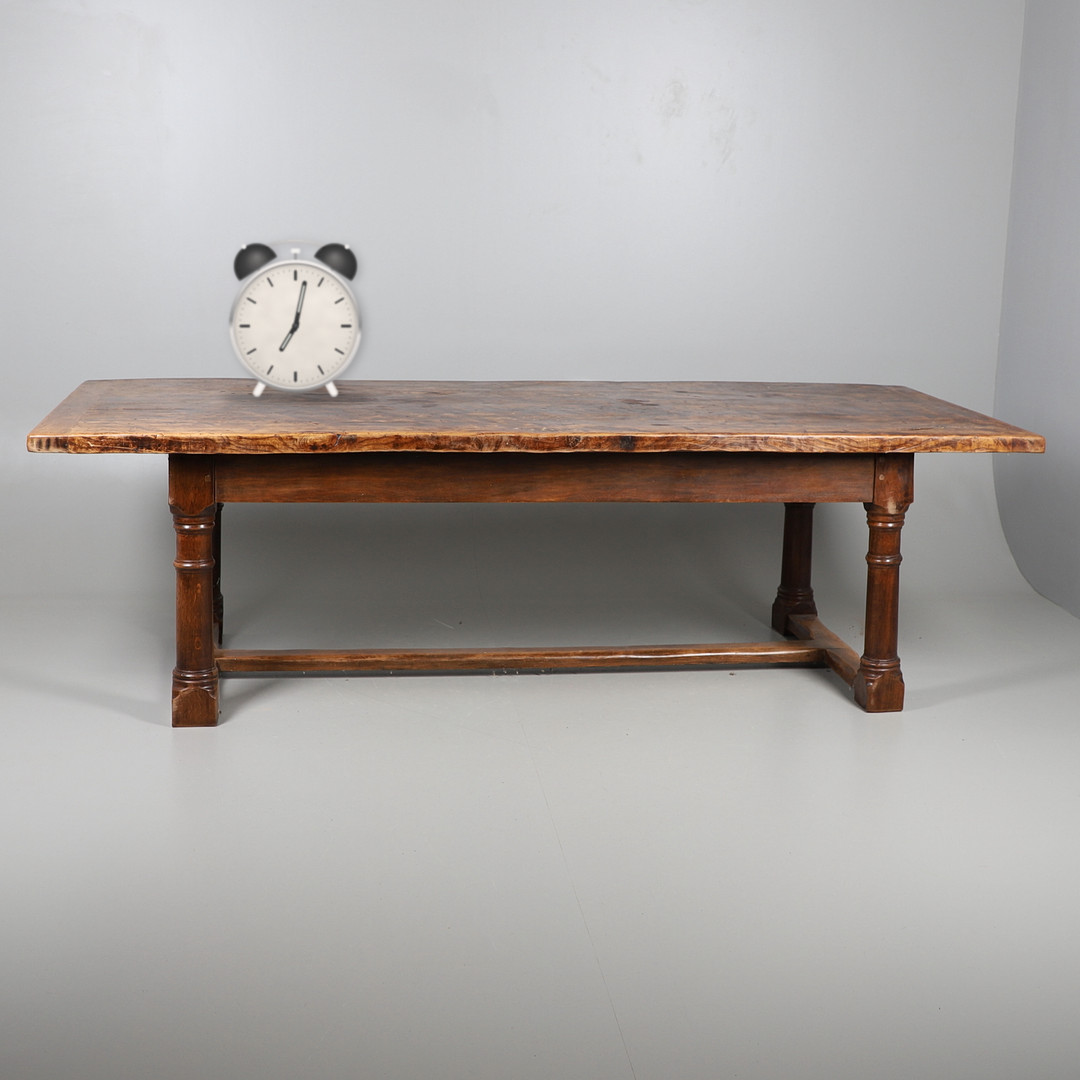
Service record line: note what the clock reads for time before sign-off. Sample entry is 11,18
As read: 7,02
